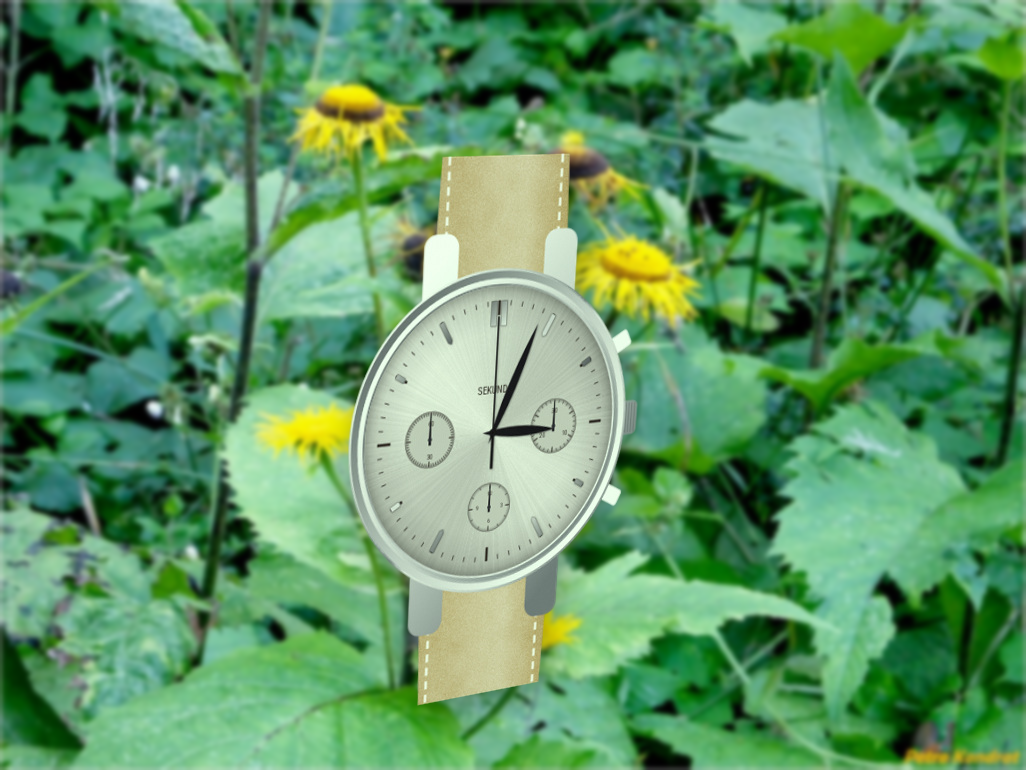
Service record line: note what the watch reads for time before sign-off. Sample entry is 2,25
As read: 3,04
